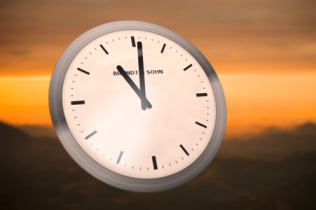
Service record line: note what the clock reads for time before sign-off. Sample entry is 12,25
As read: 11,01
